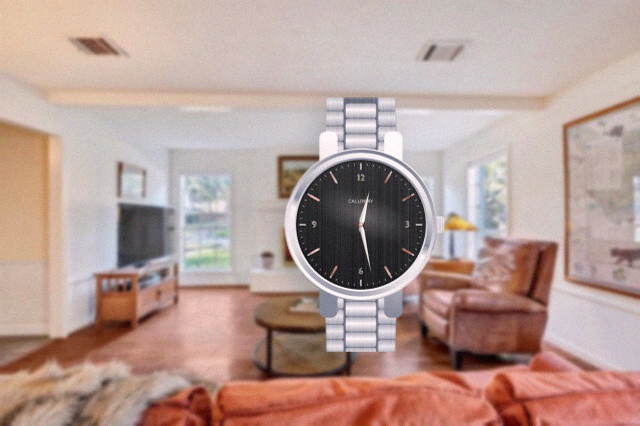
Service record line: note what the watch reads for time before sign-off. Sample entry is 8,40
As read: 12,28
